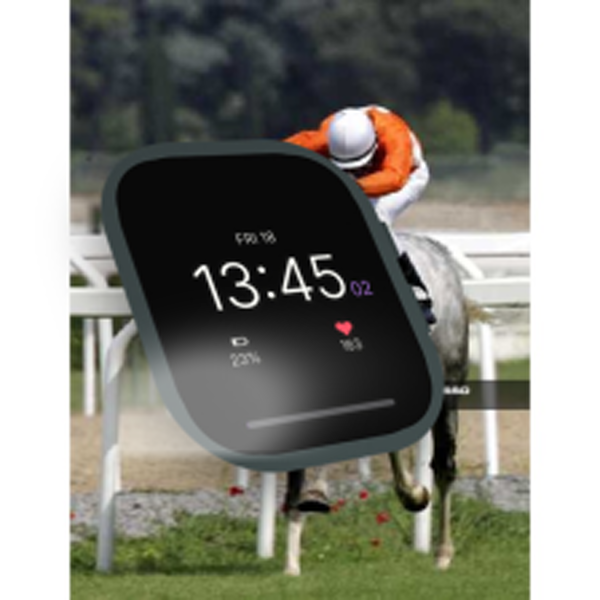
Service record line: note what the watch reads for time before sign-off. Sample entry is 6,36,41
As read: 13,45,02
